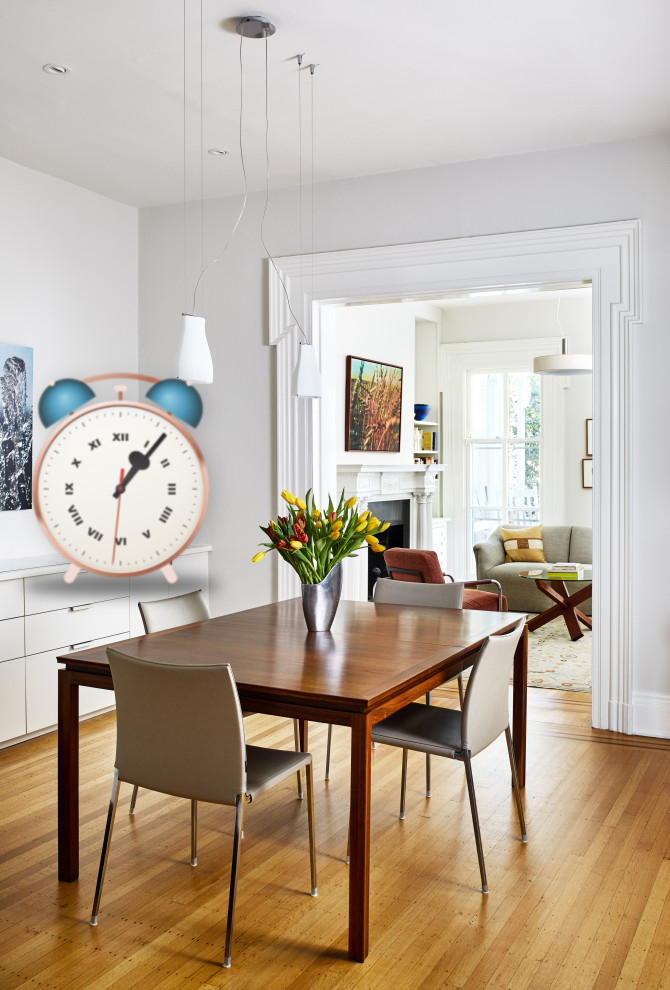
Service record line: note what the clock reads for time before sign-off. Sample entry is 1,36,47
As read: 1,06,31
